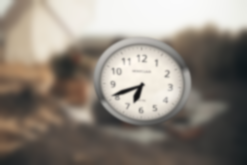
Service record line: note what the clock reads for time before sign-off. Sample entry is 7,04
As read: 6,41
